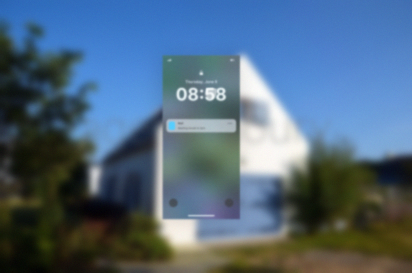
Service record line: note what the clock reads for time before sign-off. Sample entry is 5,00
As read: 8,58
